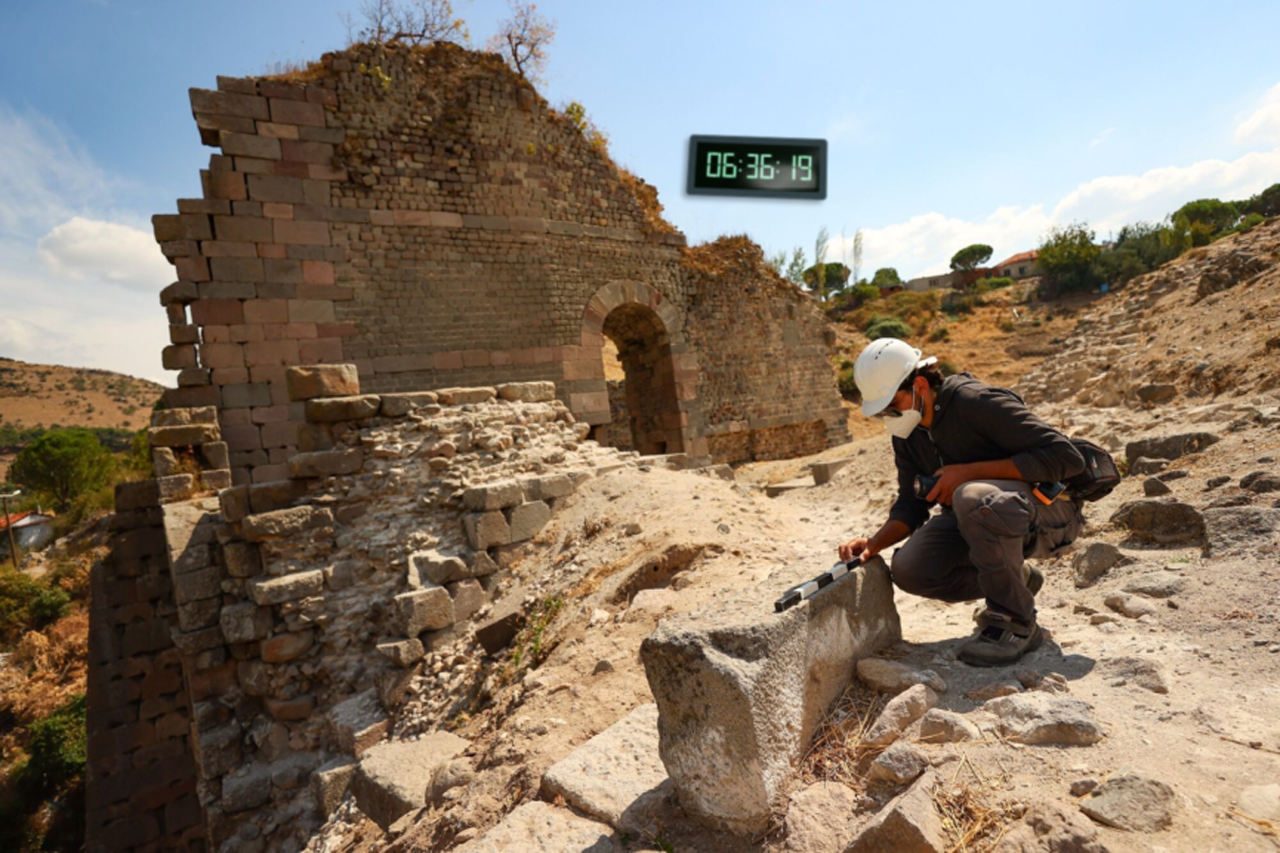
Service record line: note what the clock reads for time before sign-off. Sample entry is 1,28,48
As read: 6,36,19
